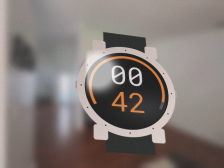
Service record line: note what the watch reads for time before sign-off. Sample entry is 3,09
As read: 0,42
